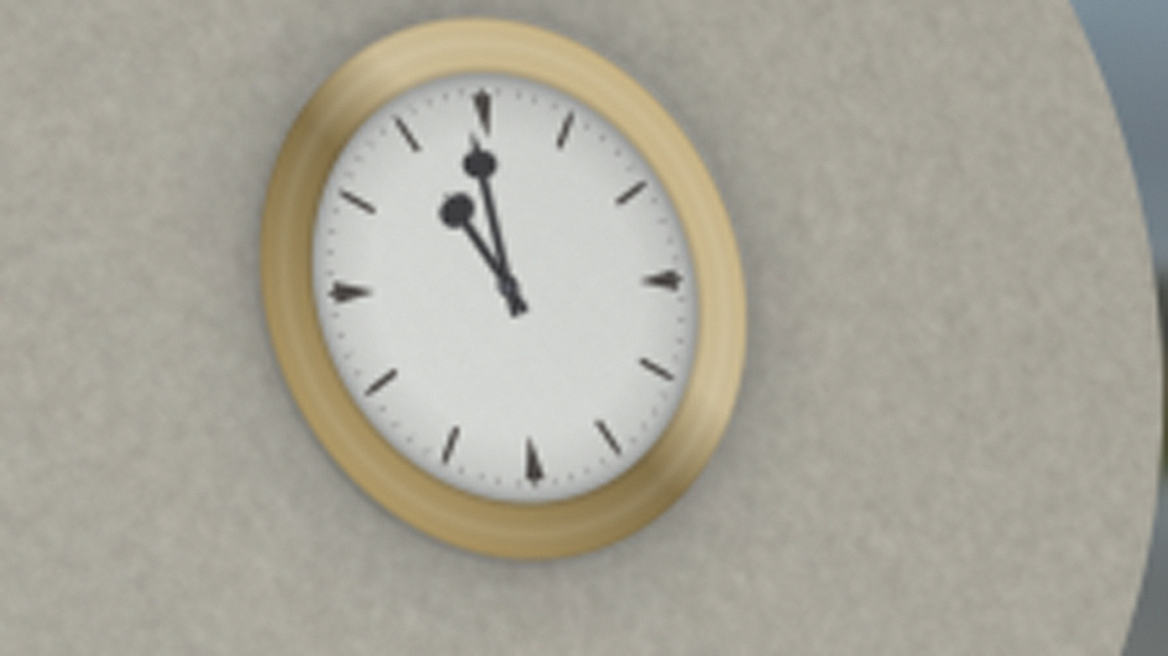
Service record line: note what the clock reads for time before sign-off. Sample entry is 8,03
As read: 10,59
